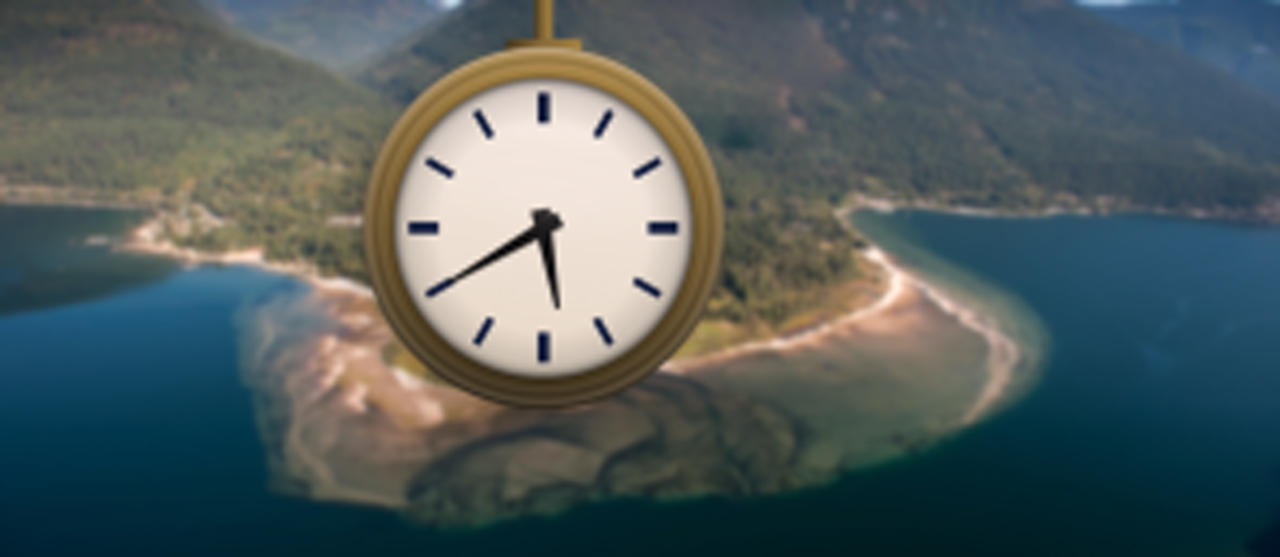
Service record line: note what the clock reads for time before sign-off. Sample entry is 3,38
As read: 5,40
